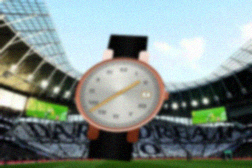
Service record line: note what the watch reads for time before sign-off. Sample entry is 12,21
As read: 1,38
